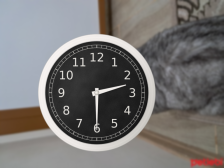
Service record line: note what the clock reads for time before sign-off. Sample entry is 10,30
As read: 2,30
